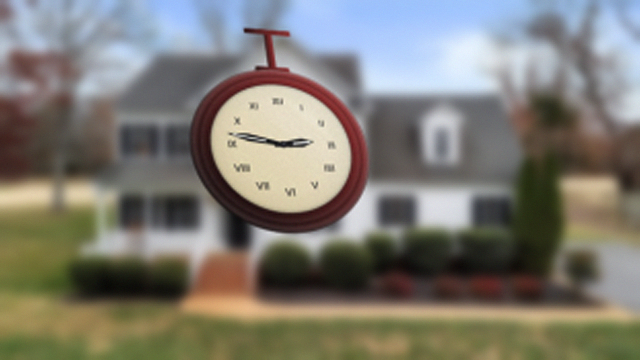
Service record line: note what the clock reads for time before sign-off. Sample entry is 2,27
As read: 2,47
